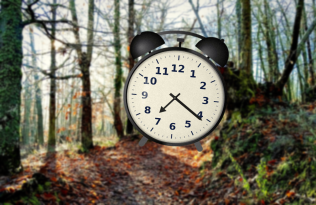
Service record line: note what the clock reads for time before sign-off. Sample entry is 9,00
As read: 7,21
